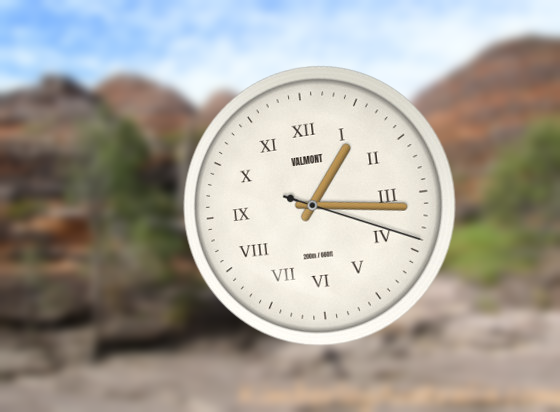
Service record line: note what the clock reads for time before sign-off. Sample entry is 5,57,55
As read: 1,16,19
